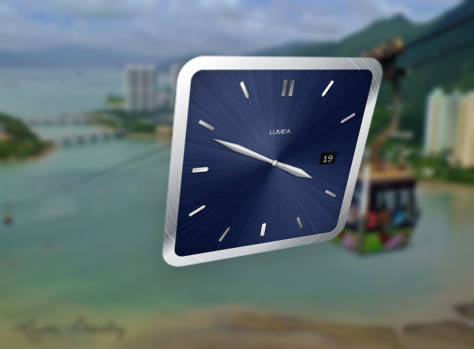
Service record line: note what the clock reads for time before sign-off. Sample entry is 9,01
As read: 3,49
